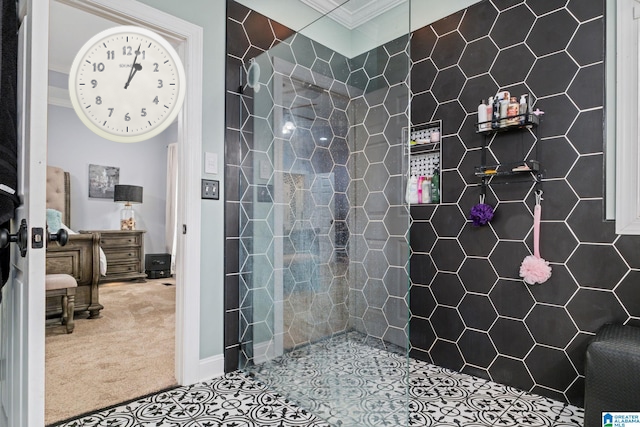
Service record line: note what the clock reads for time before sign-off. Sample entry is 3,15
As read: 1,03
